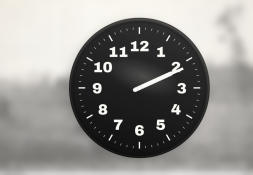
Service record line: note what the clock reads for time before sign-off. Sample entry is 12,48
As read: 2,11
